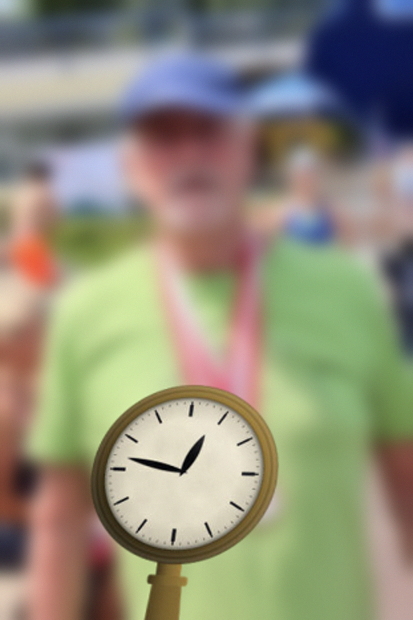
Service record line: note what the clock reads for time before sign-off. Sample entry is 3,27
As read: 12,47
